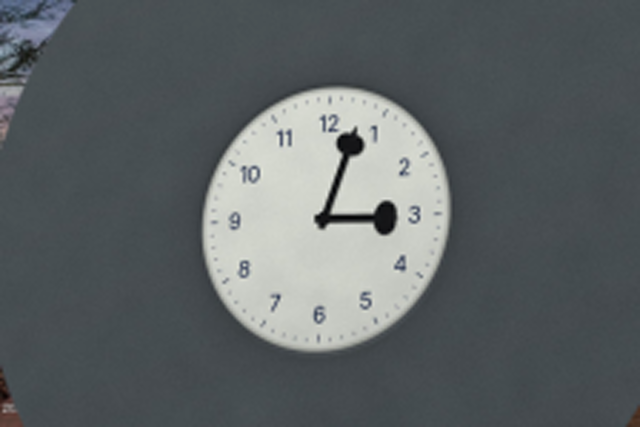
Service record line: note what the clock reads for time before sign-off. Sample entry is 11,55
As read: 3,03
